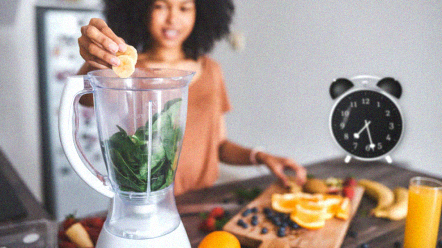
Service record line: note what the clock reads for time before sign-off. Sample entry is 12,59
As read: 7,28
